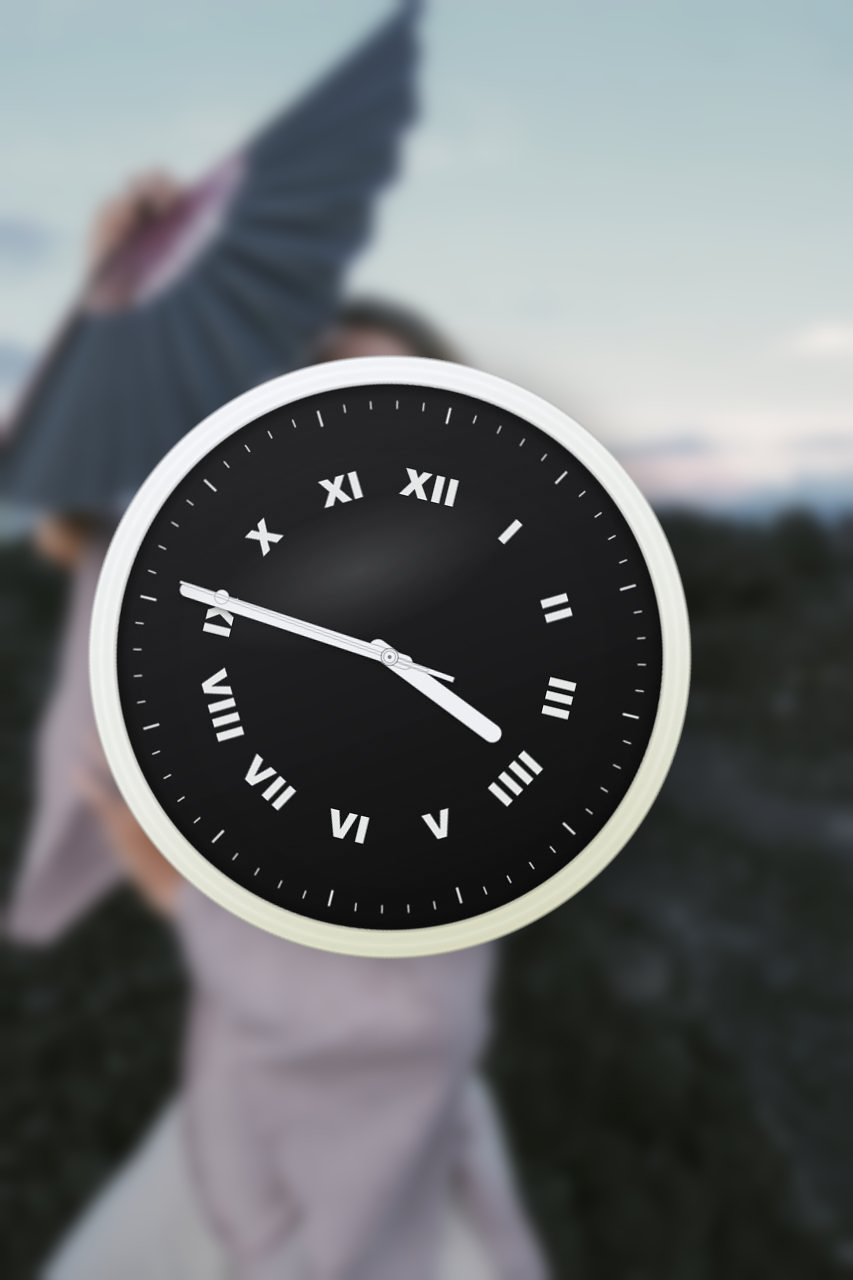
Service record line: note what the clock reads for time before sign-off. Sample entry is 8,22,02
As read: 3,45,46
